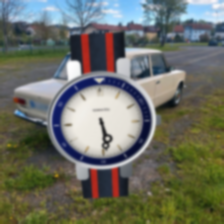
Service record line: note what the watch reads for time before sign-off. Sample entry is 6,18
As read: 5,29
